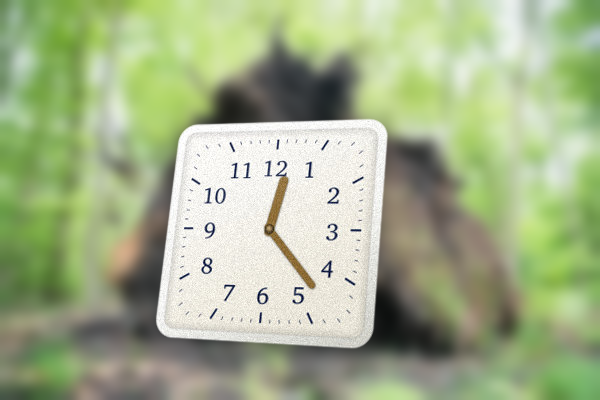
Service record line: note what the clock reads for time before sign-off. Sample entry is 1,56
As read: 12,23
